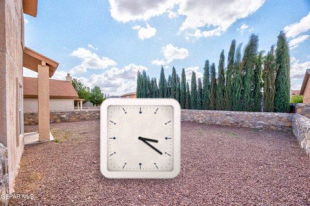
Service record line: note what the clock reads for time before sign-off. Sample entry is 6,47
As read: 3,21
